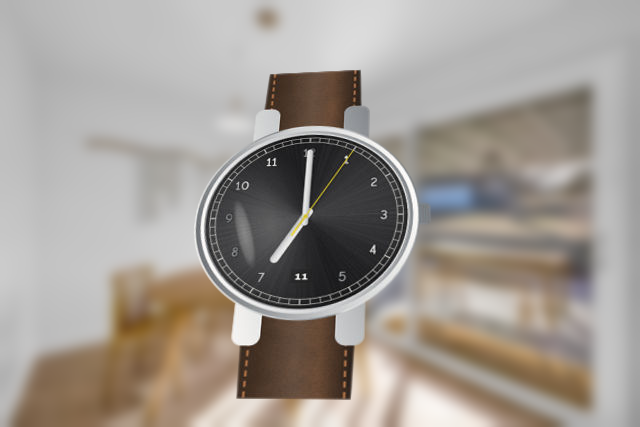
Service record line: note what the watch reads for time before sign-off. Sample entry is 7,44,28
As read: 7,00,05
